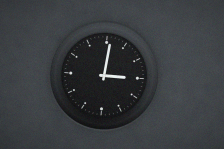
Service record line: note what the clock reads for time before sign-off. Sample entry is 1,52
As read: 3,01
